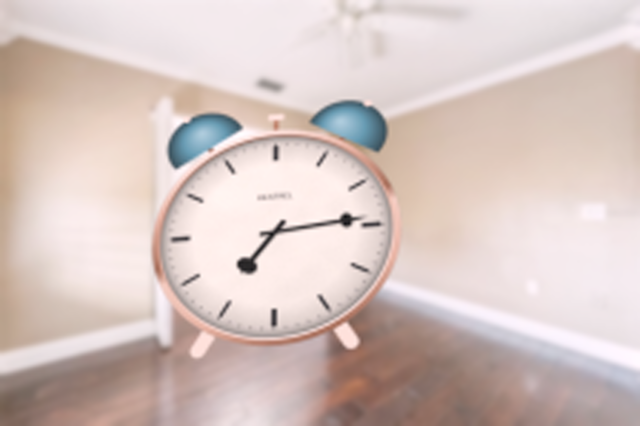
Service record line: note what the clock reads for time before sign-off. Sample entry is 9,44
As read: 7,14
